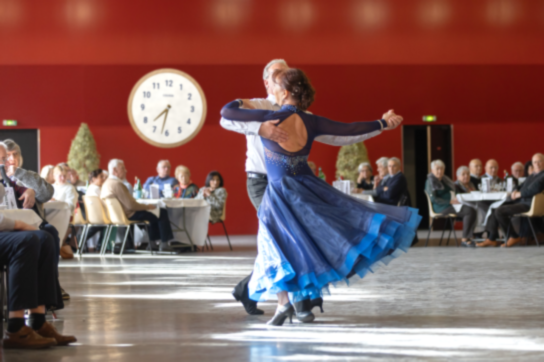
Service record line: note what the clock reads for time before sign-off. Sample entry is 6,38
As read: 7,32
